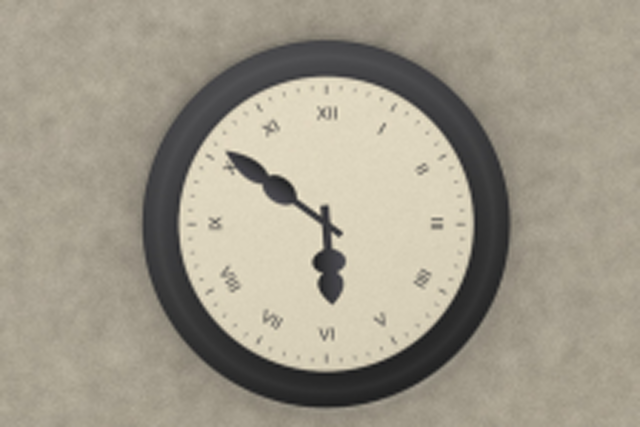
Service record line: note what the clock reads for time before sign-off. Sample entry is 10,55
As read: 5,51
